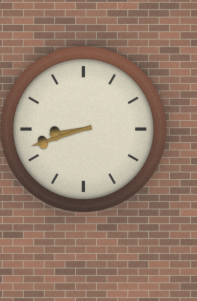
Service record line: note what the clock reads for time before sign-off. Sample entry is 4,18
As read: 8,42
